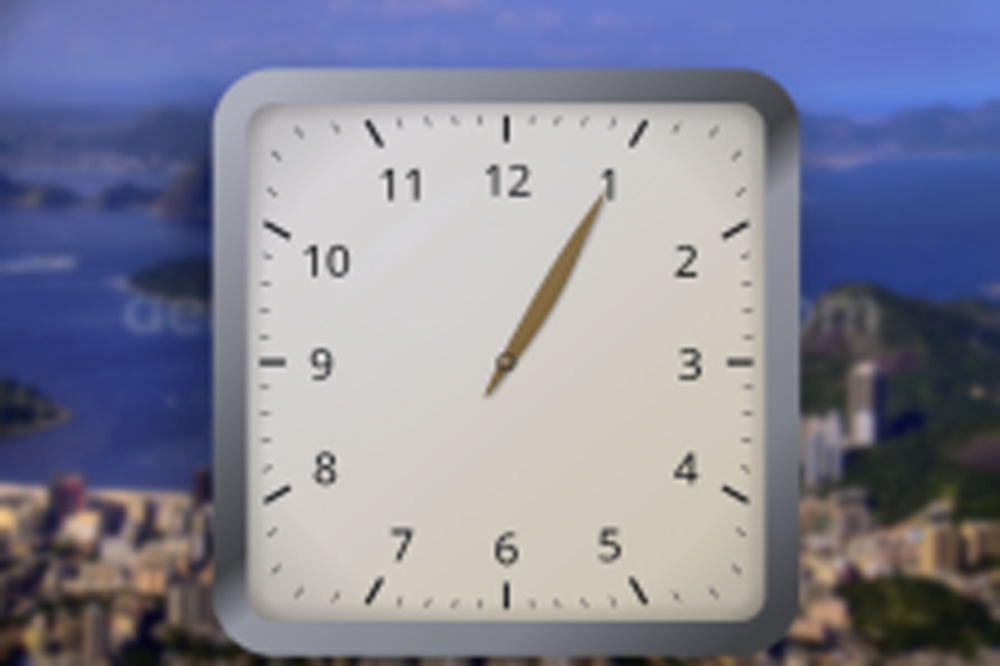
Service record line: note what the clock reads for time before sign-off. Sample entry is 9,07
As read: 1,05
